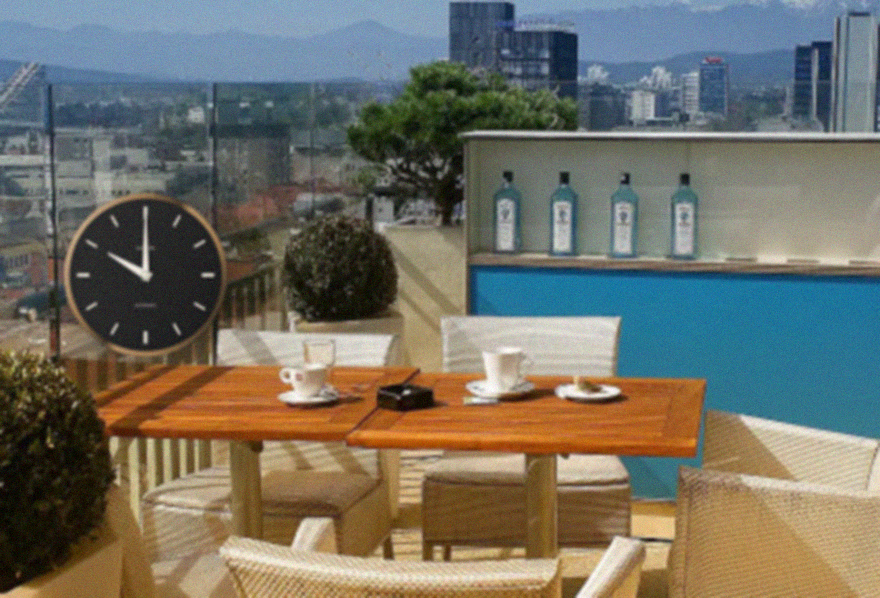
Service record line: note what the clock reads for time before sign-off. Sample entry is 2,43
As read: 10,00
